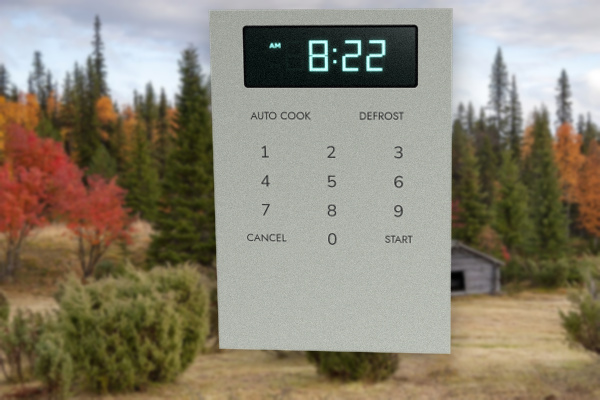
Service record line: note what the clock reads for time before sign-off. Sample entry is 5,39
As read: 8,22
